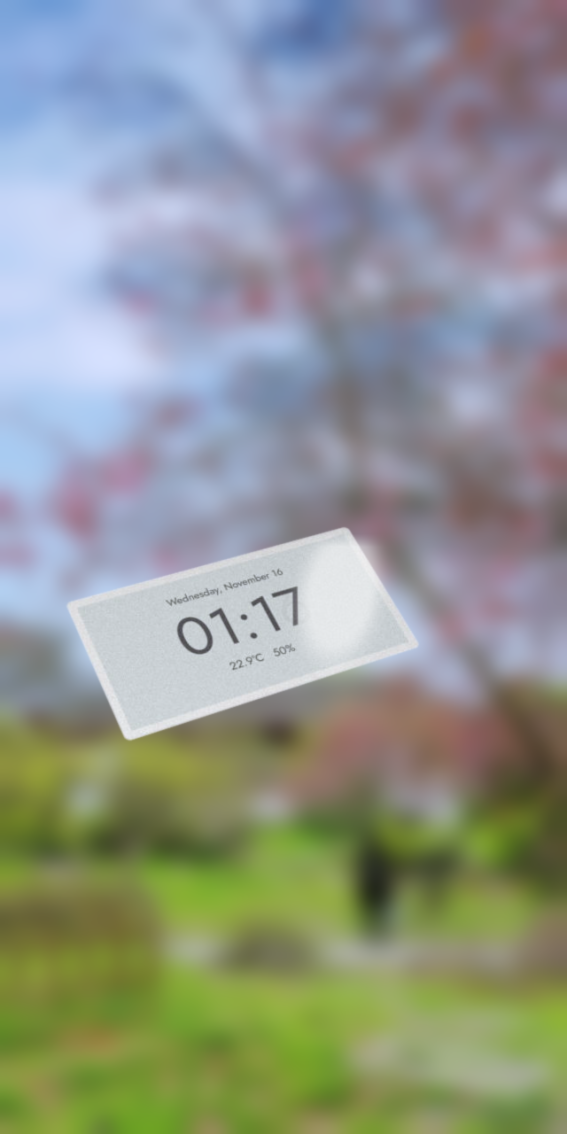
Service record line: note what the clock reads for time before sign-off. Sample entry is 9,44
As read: 1,17
